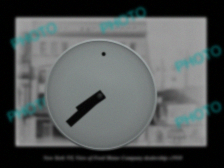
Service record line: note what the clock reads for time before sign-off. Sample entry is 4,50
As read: 7,37
